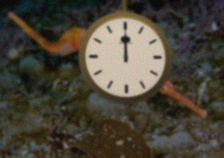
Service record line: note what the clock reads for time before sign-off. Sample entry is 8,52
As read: 12,00
